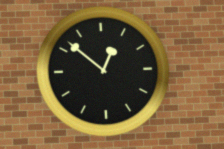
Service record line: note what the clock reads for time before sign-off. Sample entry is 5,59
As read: 12,52
